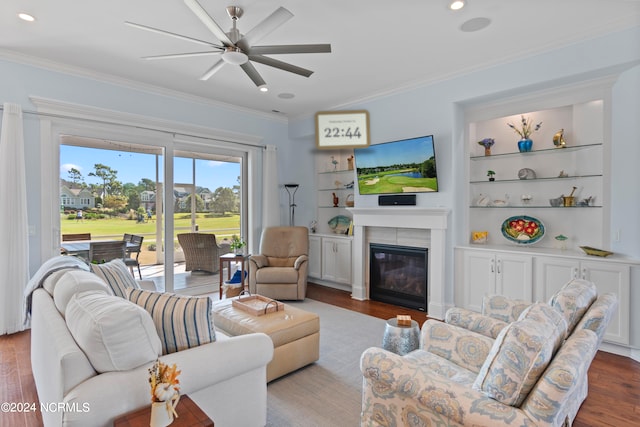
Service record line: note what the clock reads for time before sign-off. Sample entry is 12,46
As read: 22,44
